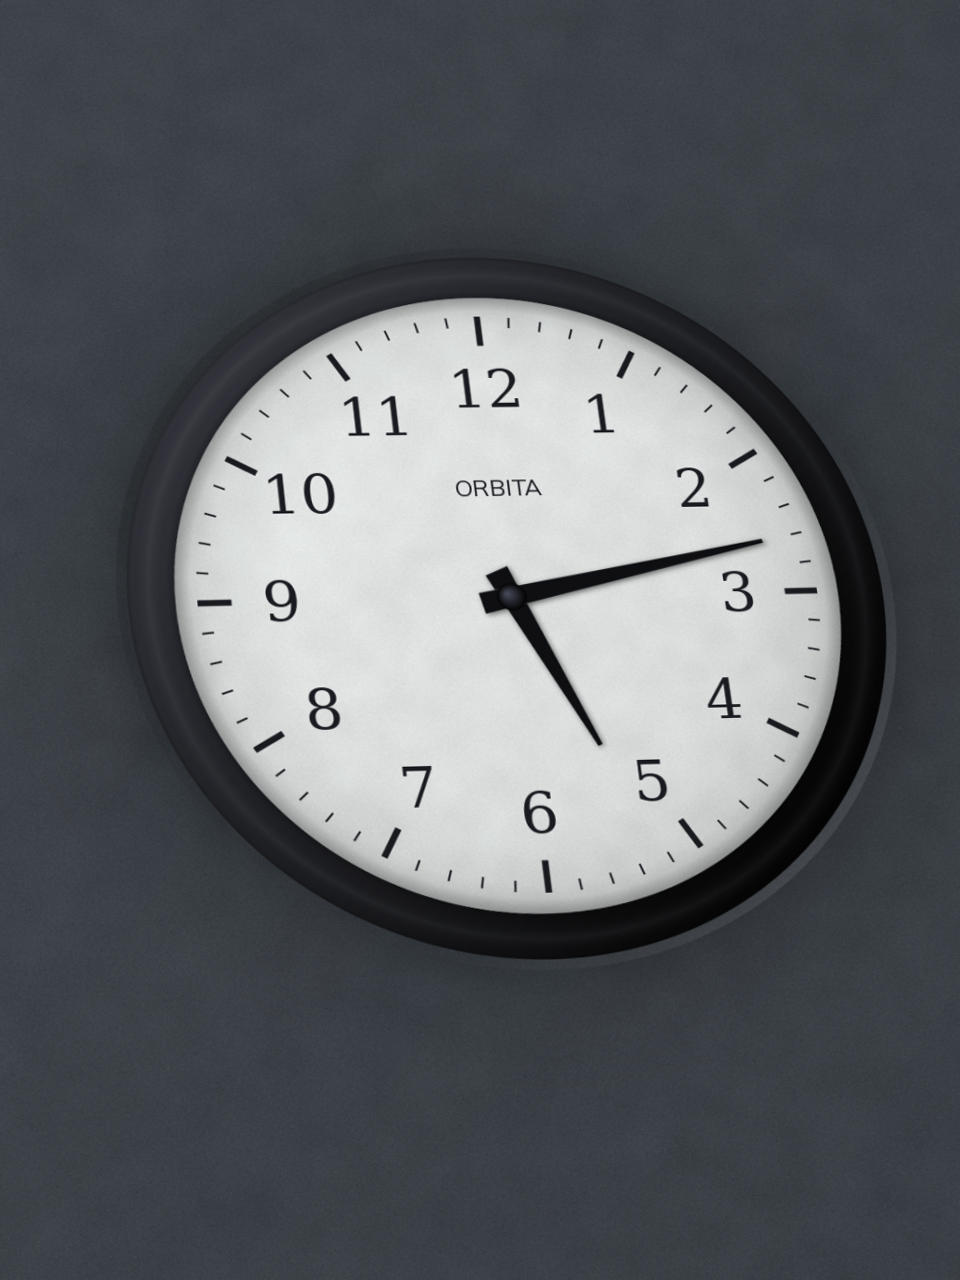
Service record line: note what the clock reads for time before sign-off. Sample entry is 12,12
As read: 5,13
